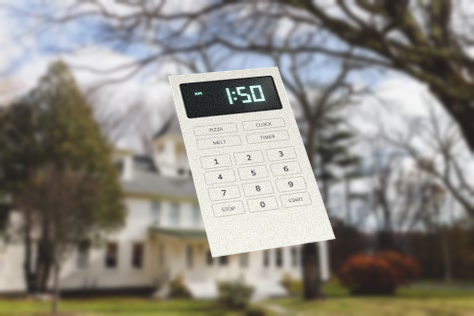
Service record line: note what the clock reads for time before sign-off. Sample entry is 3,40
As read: 1,50
